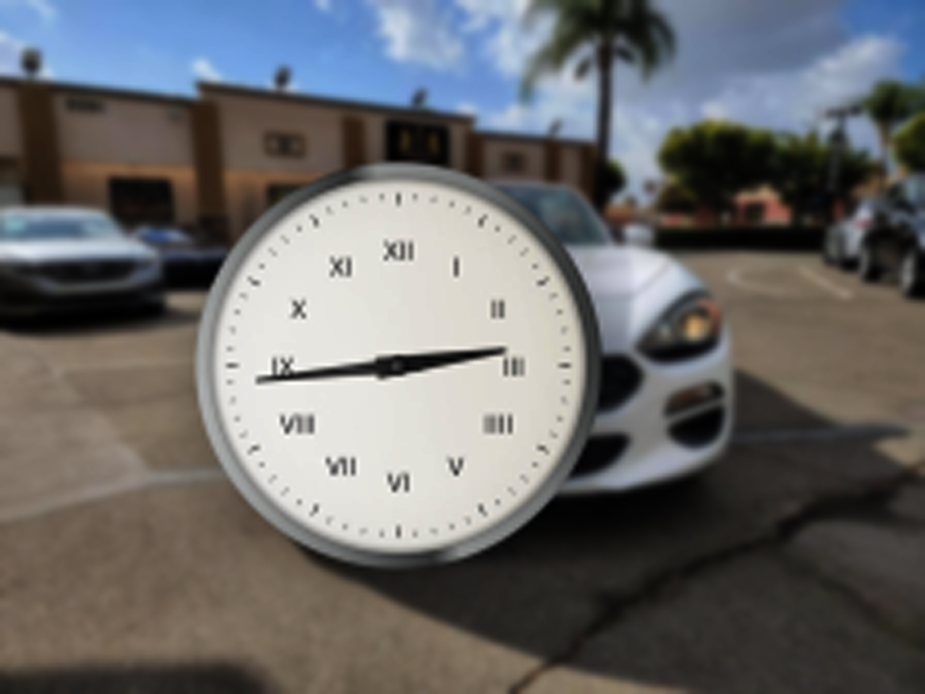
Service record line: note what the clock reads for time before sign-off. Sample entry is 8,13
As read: 2,44
